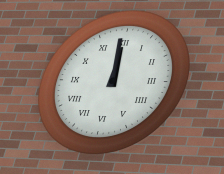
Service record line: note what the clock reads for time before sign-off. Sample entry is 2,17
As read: 11,59
